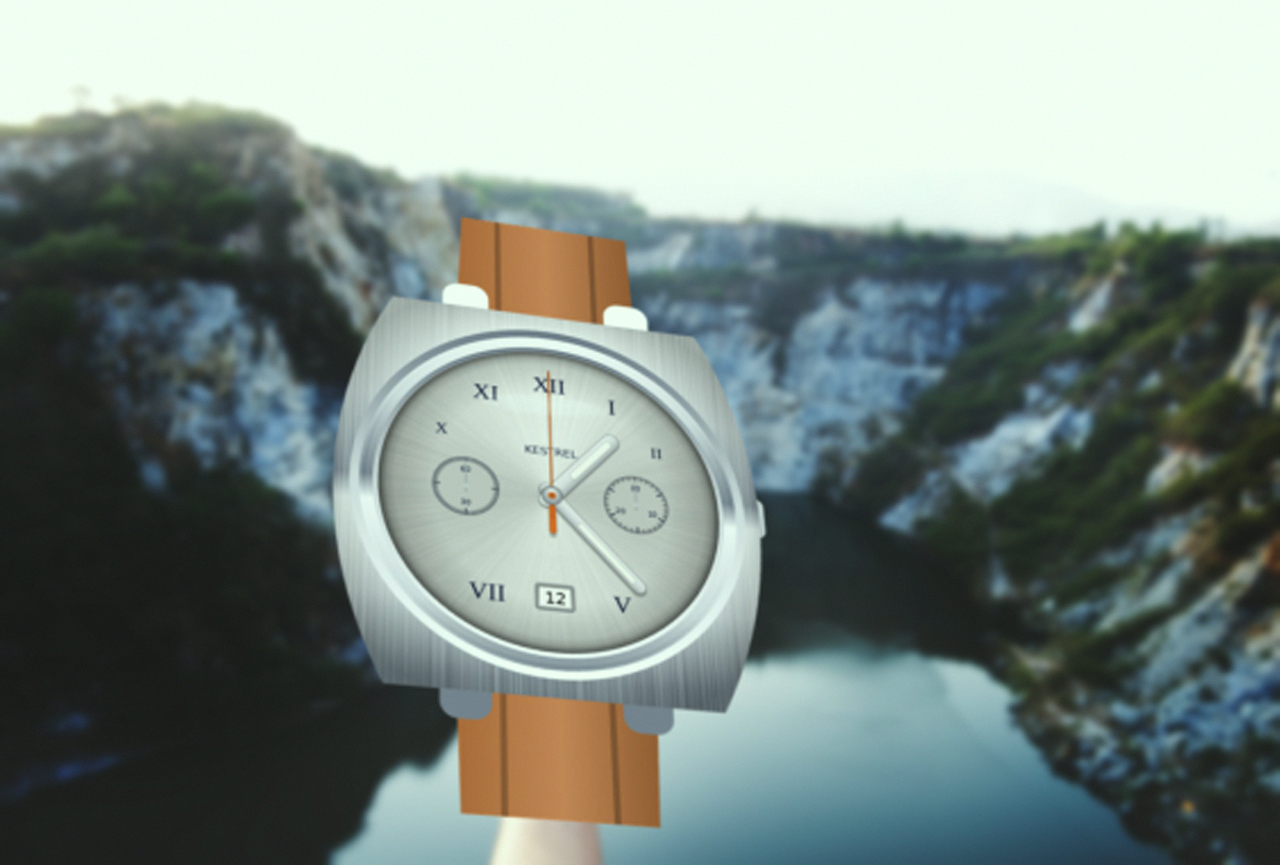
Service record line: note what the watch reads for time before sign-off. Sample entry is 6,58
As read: 1,23
